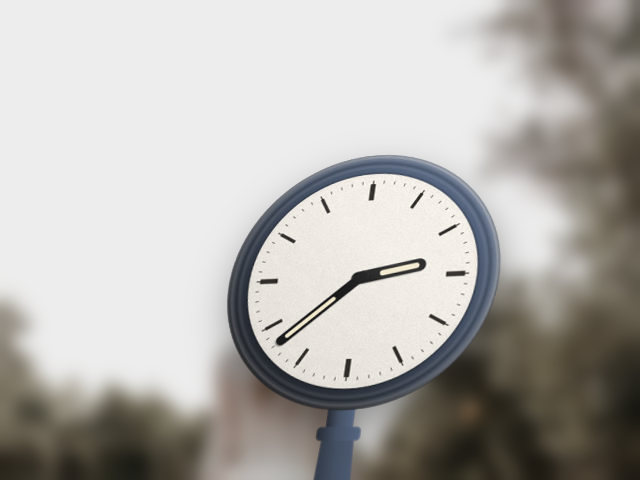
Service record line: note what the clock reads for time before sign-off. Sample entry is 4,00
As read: 2,38
